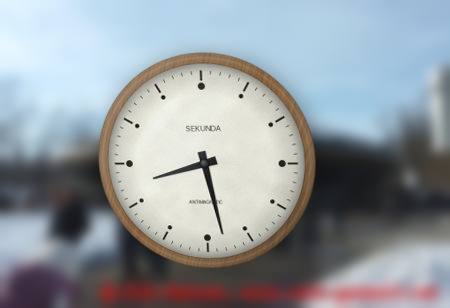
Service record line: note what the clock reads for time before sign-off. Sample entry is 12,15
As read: 8,28
